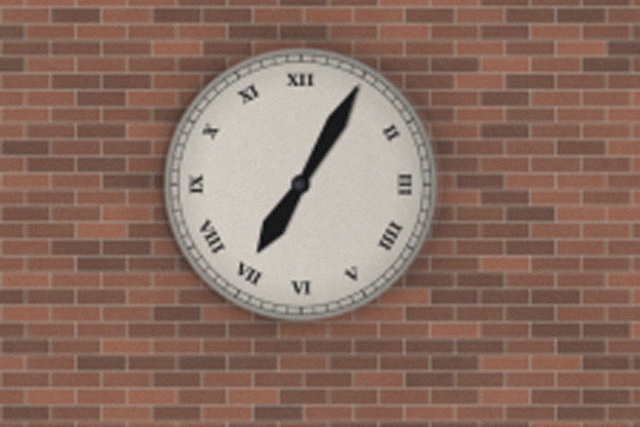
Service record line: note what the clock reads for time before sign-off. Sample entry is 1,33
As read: 7,05
